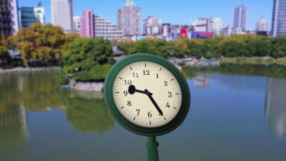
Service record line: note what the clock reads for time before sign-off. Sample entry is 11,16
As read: 9,25
